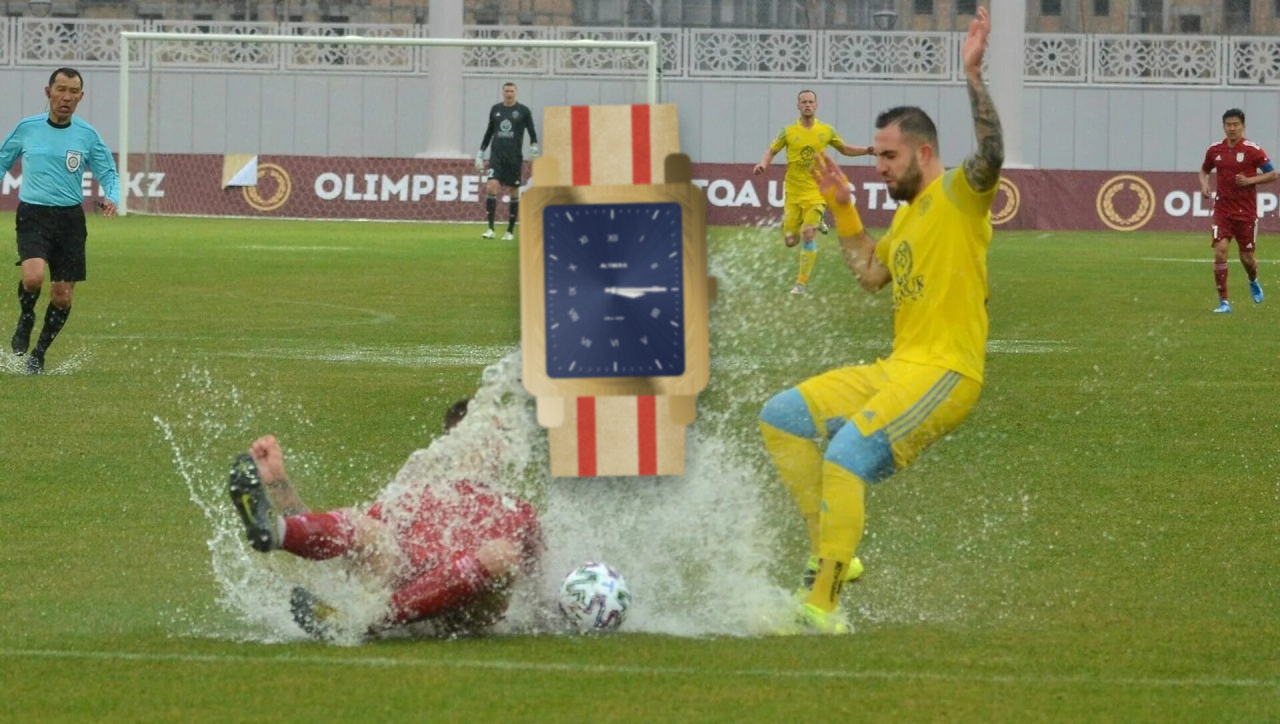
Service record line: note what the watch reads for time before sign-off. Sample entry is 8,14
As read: 3,15
